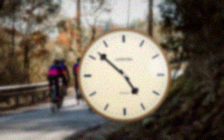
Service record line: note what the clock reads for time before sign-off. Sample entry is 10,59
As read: 4,52
